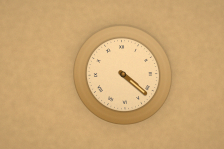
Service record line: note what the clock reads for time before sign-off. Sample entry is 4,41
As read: 4,22
